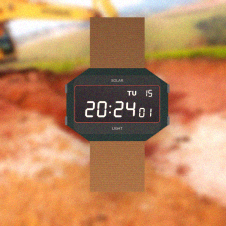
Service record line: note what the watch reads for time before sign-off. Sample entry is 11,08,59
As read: 20,24,01
